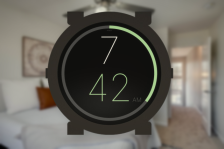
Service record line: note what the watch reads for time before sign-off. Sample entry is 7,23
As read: 7,42
